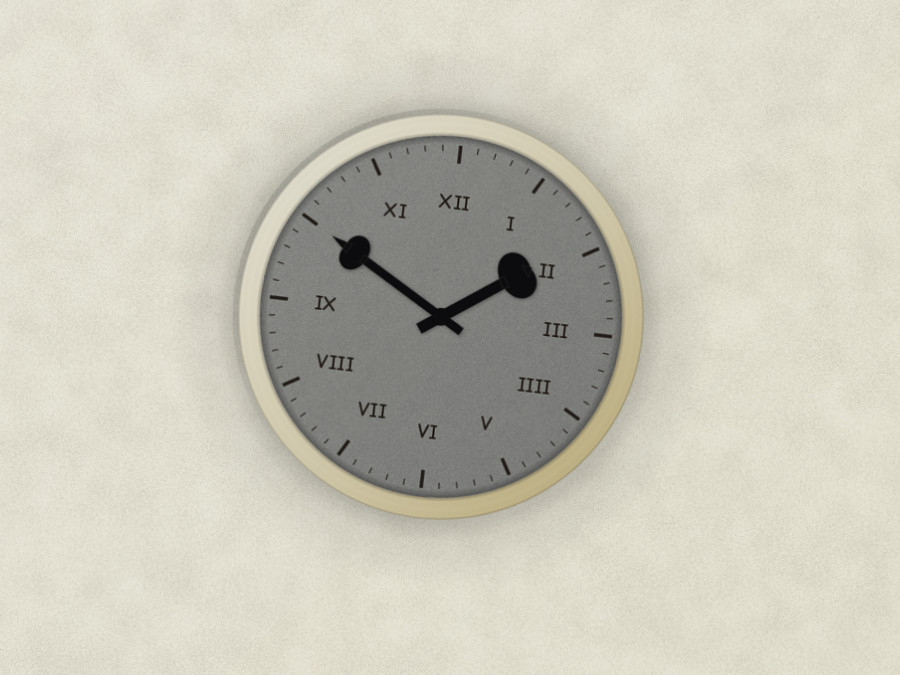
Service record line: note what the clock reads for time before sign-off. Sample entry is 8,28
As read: 1,50
